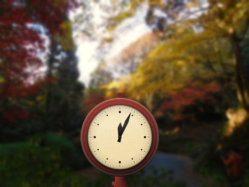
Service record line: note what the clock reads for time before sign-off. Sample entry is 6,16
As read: 12,04
